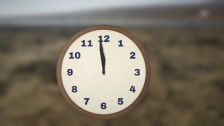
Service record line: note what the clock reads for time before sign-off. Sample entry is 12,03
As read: 11,59
